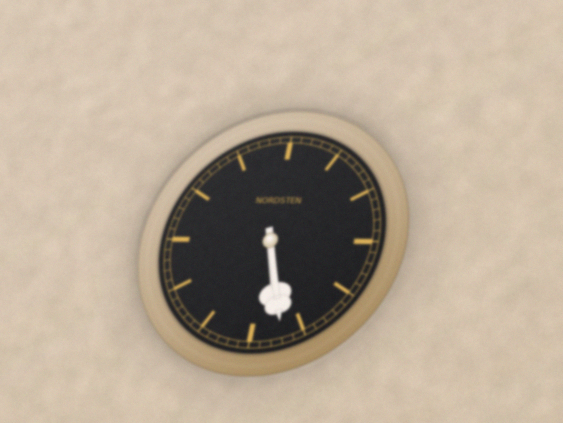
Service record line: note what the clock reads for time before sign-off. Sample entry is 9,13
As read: 5,27
